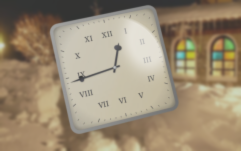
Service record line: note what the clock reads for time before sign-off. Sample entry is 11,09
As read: 12,44
